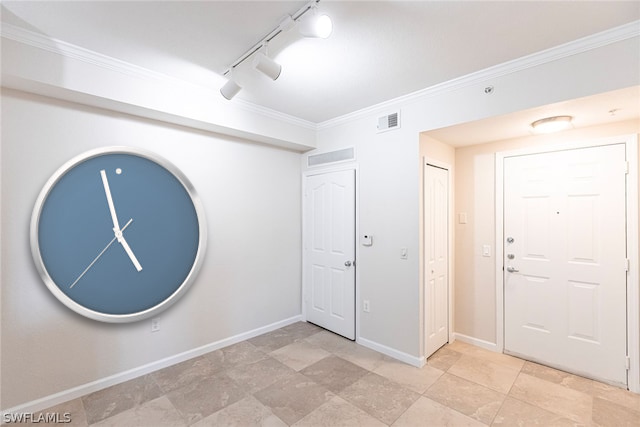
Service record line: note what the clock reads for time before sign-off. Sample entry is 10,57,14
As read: 4,57,37
